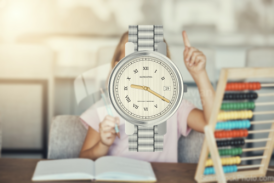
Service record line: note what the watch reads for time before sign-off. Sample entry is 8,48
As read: 9,20
